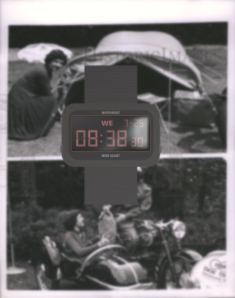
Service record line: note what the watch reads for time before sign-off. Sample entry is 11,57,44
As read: 8,38,30
